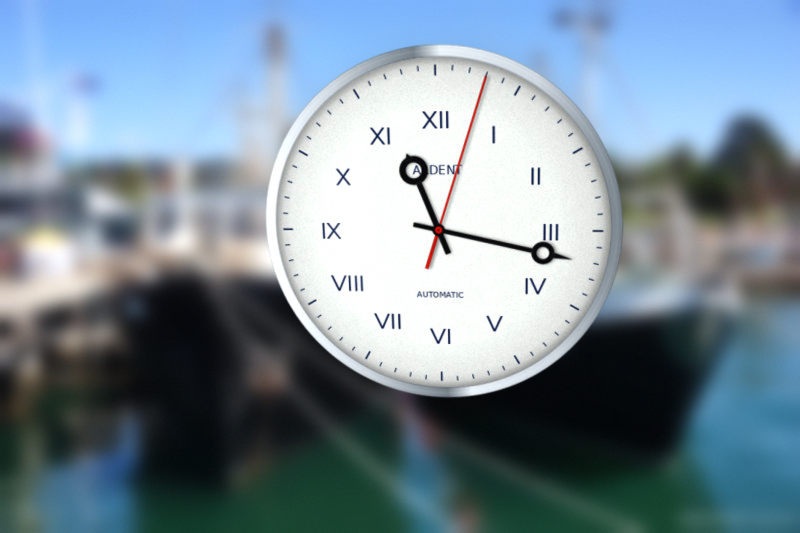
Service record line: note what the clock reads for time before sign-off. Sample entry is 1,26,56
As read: 11,17,03
